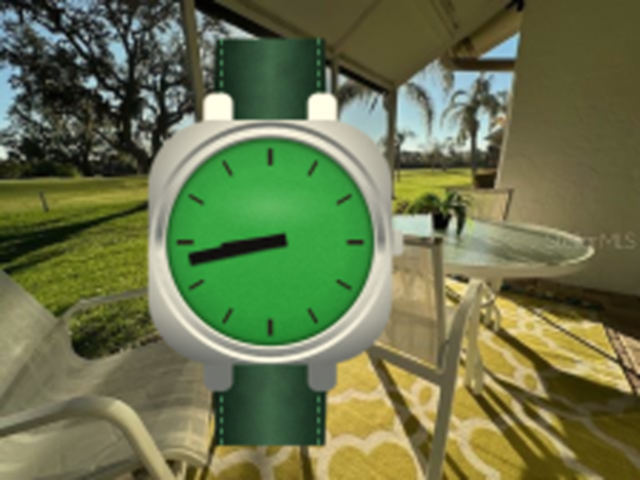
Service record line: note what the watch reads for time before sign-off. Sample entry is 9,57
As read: 8,43
